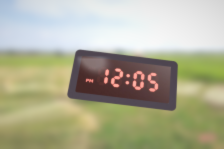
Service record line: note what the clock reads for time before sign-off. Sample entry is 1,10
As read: 12,05
